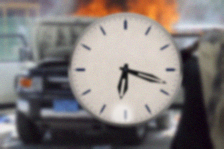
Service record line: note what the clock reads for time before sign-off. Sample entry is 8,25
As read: 6,18
